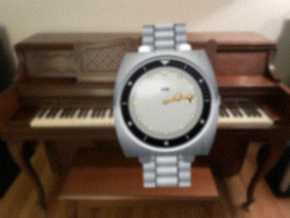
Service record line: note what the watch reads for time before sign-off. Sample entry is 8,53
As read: 2,13
